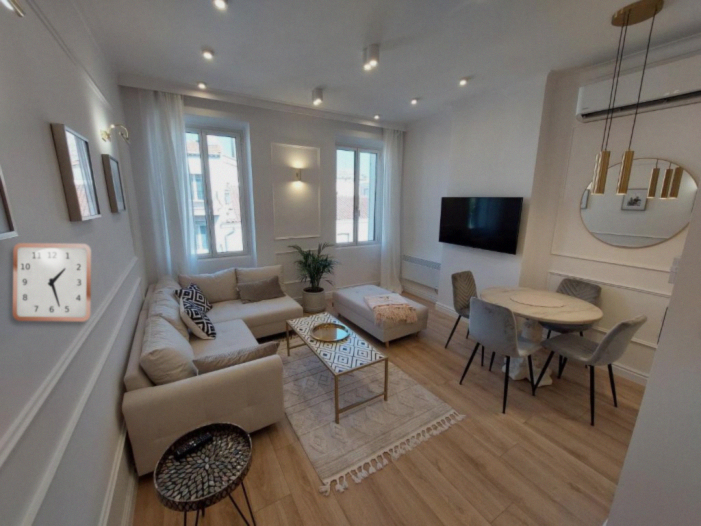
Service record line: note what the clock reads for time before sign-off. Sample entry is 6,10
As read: 1,27
